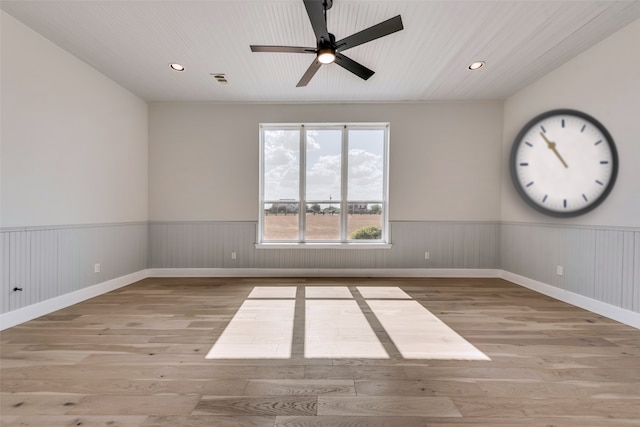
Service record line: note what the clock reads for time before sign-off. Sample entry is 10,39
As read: 10,54
